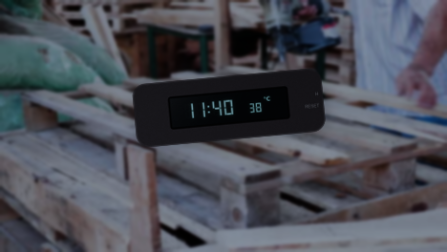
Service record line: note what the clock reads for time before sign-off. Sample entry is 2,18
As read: 11,40
